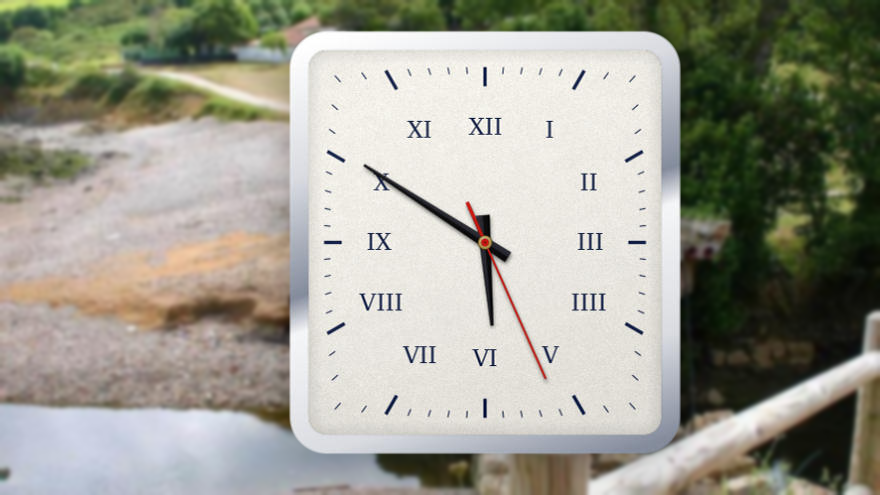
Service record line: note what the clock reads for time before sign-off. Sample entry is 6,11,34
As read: 5,50,26
